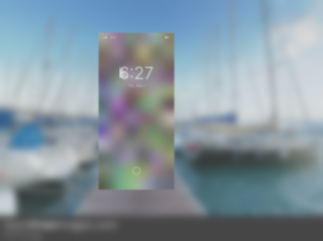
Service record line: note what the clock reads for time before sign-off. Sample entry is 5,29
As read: 6,27
